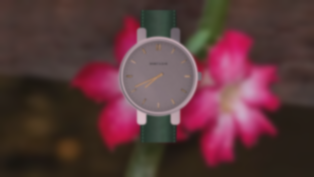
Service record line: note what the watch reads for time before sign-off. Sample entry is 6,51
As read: 7,41
